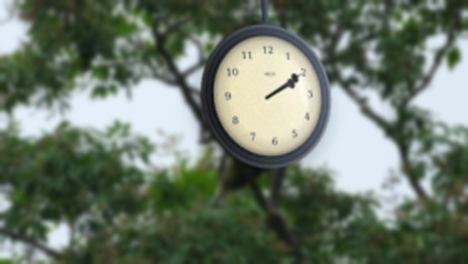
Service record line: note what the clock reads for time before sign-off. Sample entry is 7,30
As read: 2,10
